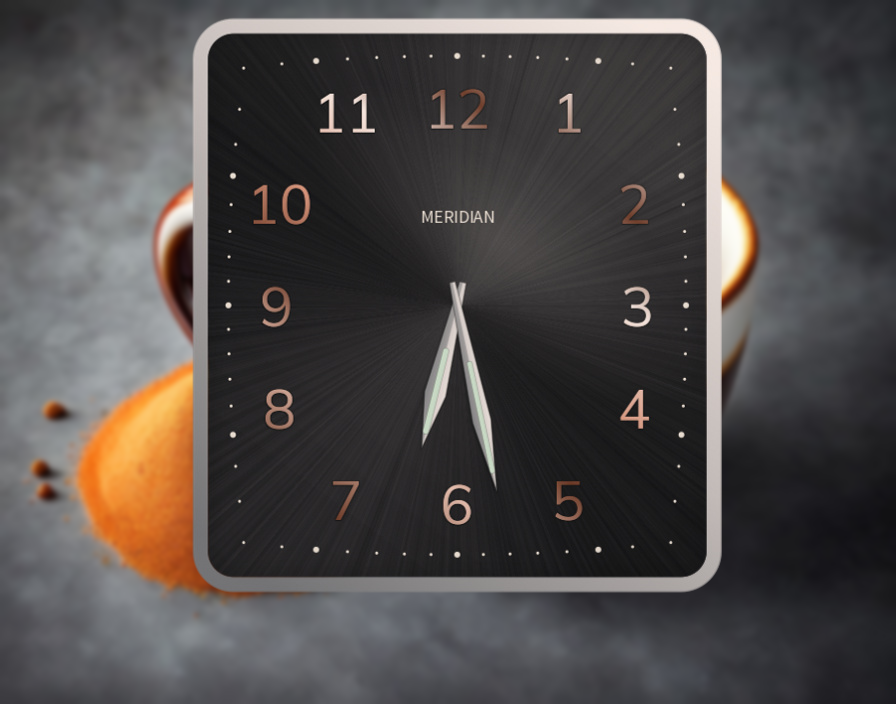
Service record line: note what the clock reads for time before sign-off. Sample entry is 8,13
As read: 6,28
